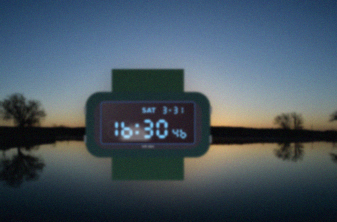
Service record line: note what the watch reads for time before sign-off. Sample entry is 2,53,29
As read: 16,30,46
